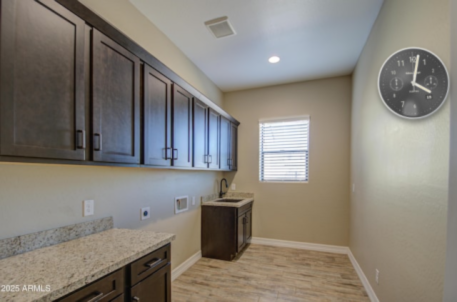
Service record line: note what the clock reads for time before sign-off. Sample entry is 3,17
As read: 4,02
